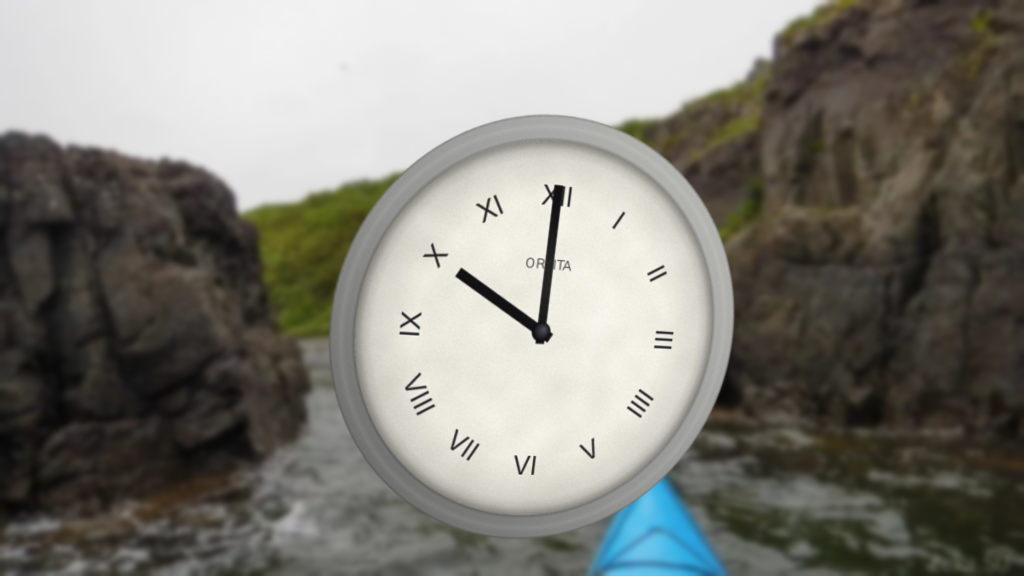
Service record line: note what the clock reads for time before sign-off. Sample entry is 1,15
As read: 10,00
